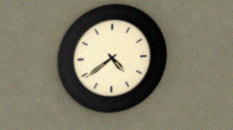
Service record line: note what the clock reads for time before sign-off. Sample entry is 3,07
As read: 4,39
